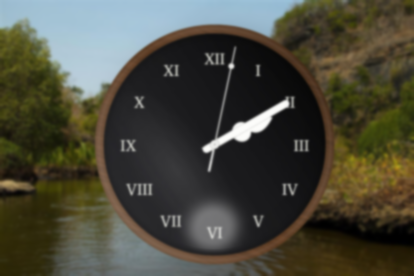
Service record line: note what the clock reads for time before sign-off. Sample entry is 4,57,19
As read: 2,10,02
